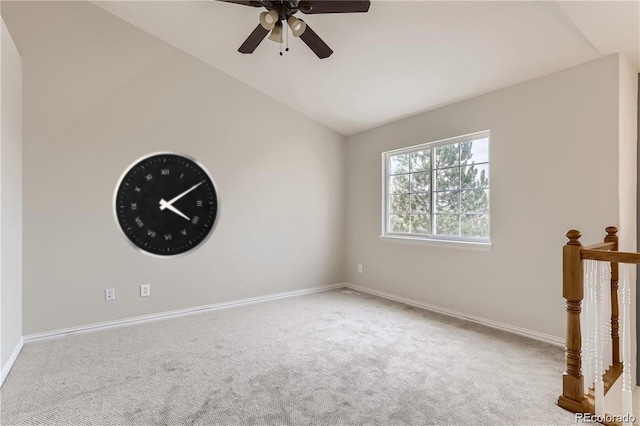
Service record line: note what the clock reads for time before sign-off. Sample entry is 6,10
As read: 4,10
